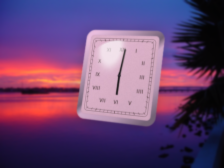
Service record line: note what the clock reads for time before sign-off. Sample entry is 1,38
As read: 6,01
